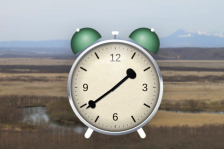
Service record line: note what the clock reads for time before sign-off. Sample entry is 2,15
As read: 1,39
